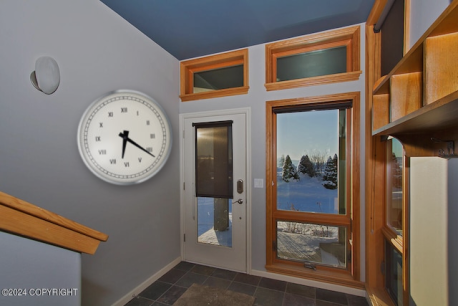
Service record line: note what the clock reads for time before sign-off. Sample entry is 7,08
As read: 6,21
